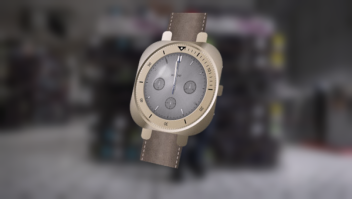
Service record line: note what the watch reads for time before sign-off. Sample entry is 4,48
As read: 11,59
